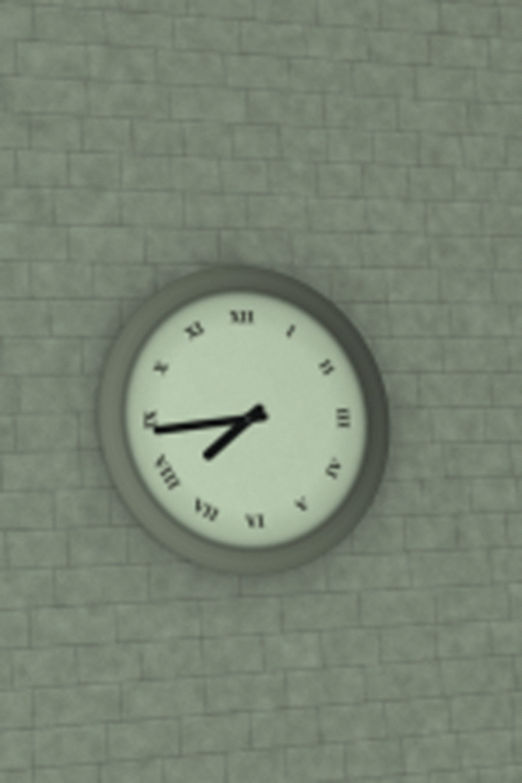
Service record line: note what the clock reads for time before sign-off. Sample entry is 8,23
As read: 7,44
